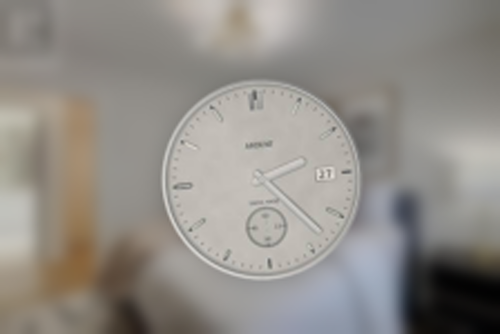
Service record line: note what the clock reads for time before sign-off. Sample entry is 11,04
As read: 2,23
